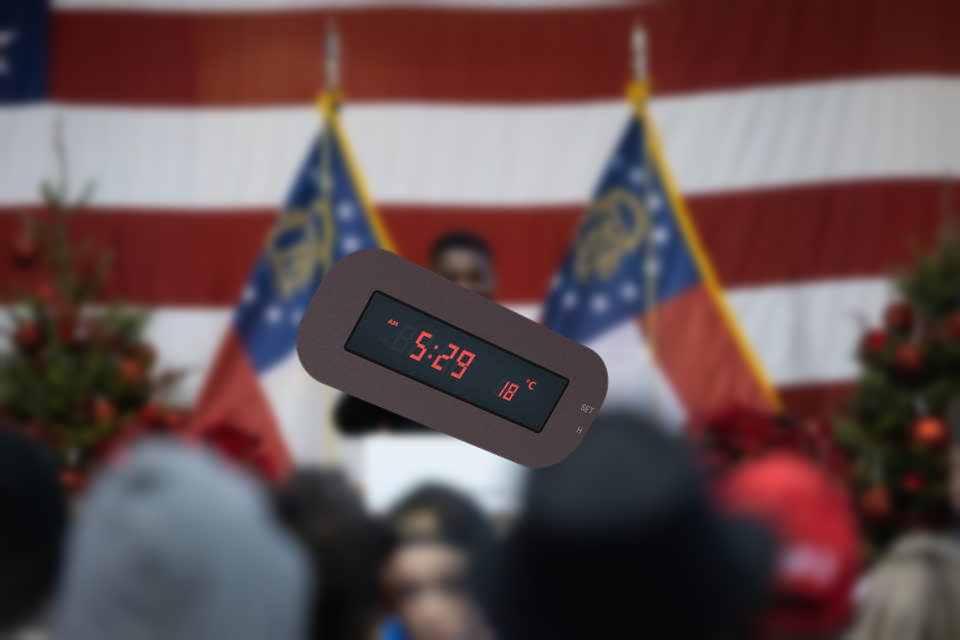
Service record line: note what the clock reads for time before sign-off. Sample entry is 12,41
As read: 5,29
